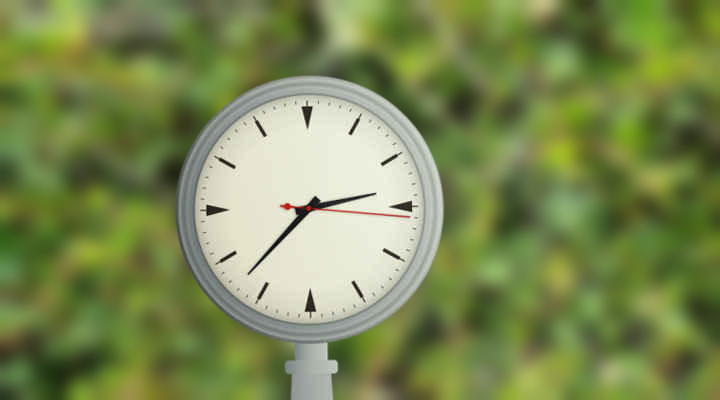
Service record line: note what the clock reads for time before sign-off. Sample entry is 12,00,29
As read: 2,37,16
